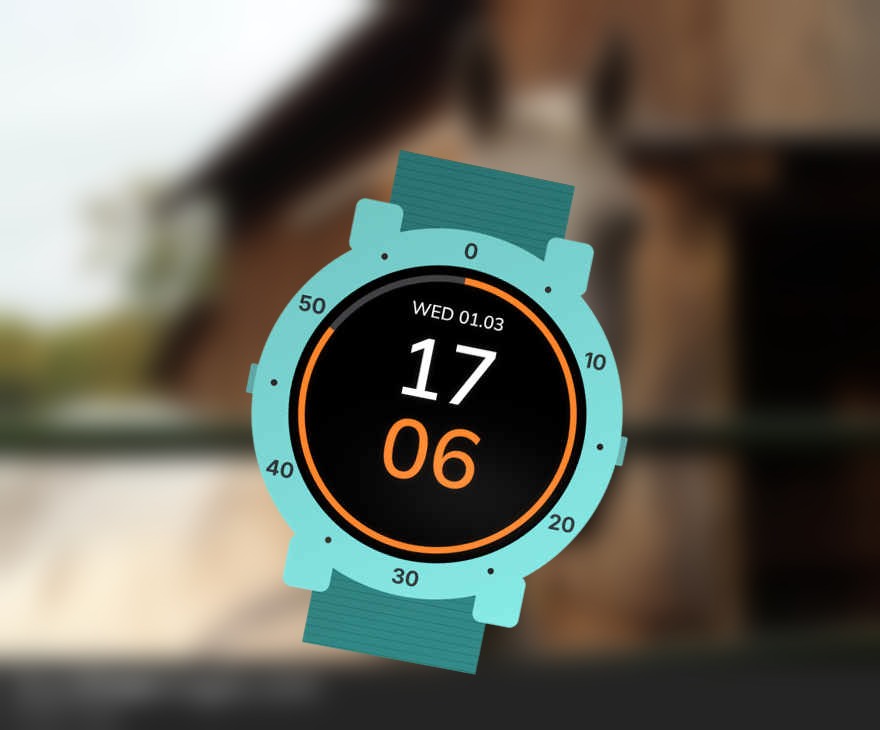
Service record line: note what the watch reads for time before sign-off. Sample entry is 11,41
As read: 17,06
